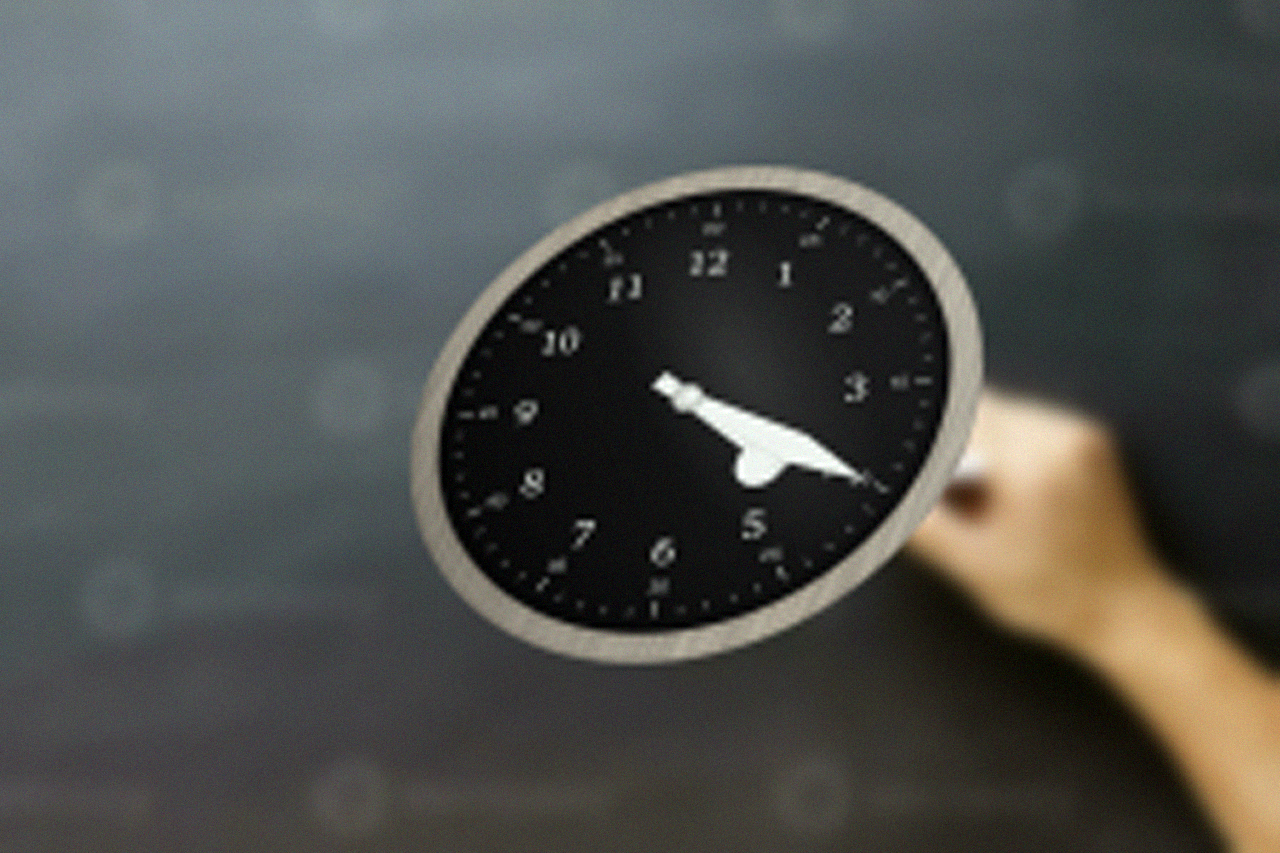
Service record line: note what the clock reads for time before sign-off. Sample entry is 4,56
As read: 4,20
